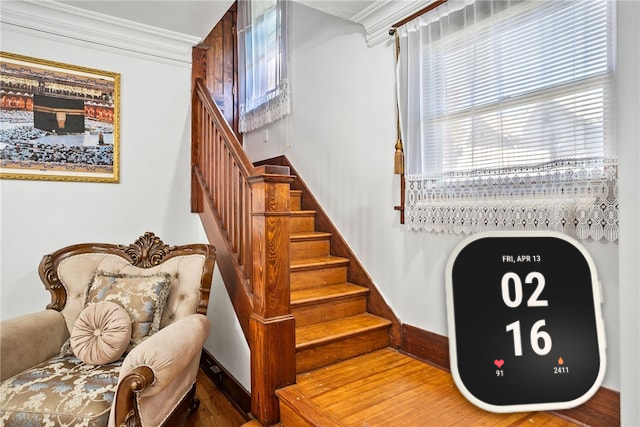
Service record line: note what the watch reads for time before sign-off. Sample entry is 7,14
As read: 2,16
